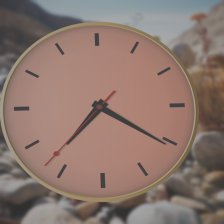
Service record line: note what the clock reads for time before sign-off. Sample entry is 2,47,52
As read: 7,20,37
